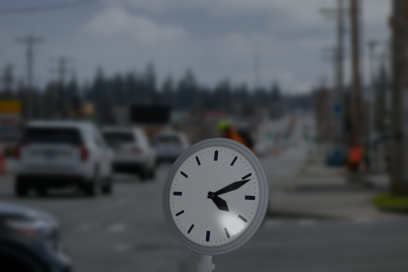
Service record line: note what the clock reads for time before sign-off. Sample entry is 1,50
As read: 4,11
